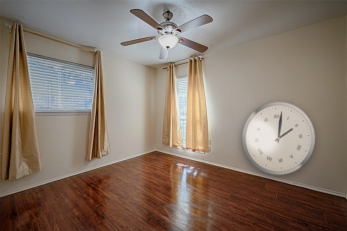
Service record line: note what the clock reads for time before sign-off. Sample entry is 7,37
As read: 2,02
